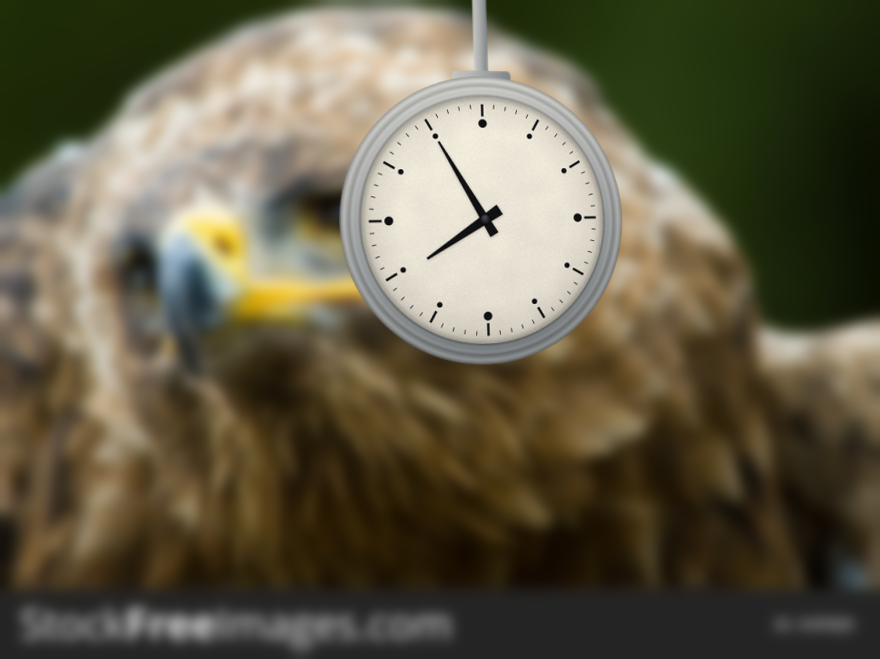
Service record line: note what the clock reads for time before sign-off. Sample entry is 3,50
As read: 7,55
